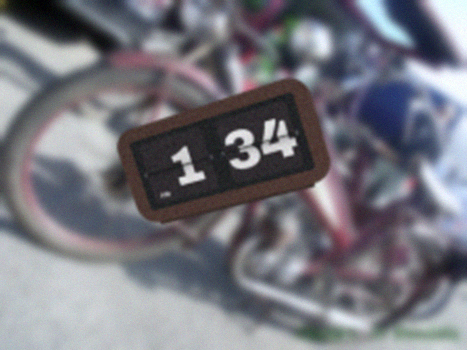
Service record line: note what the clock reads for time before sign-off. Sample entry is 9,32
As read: 1,34
